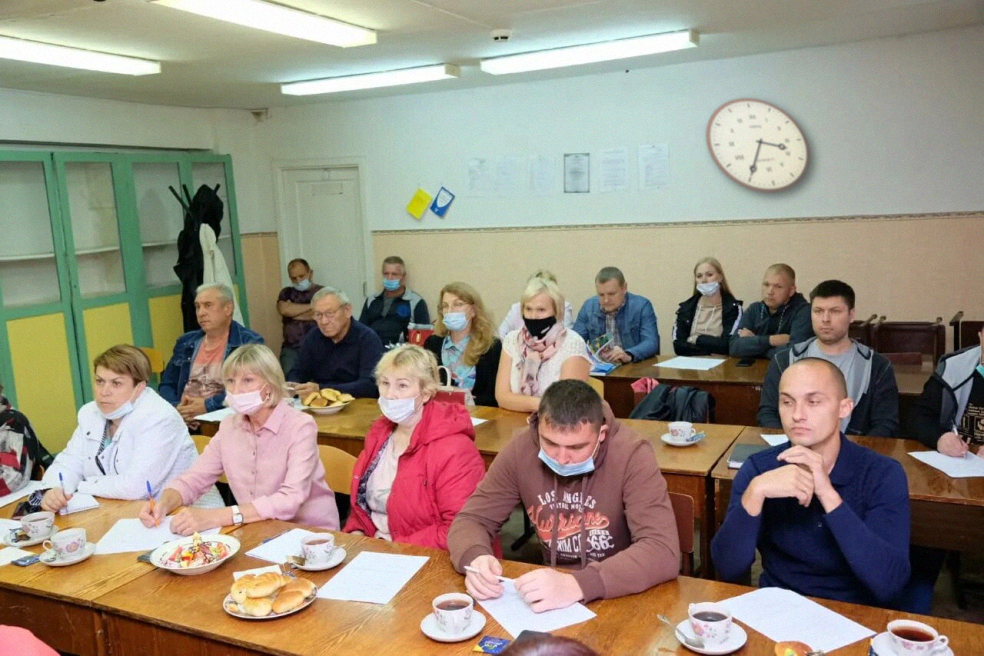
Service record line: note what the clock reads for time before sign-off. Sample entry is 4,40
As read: 3,35
